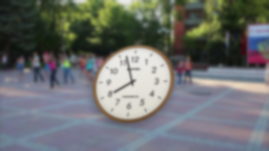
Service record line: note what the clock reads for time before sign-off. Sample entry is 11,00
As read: 7,57
